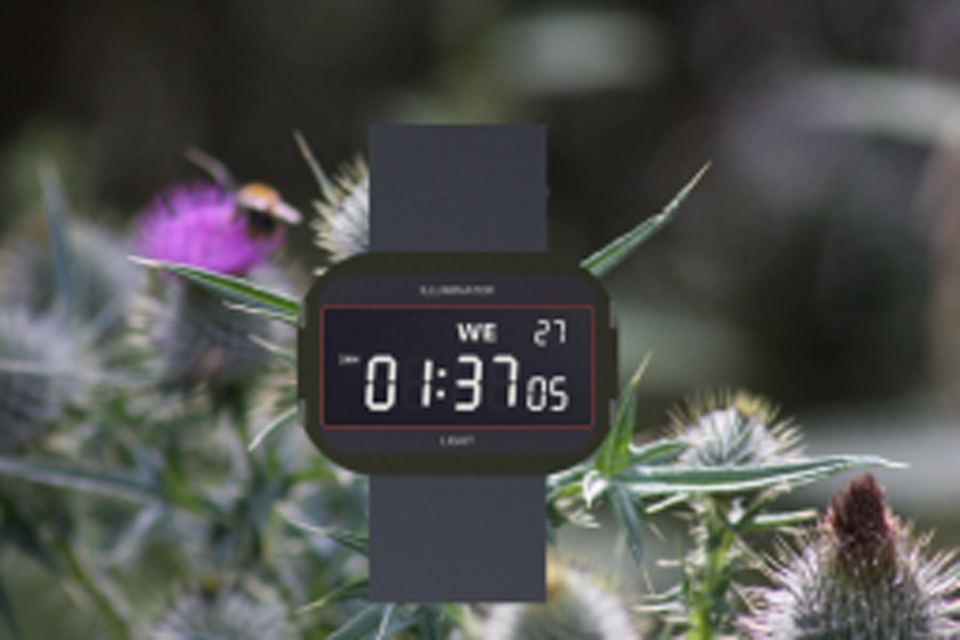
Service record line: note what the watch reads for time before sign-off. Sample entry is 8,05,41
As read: 1,37,05
